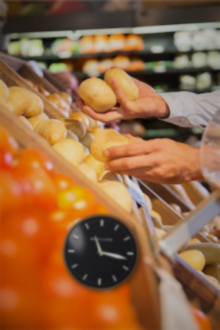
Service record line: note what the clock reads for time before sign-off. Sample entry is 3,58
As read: 11,17
